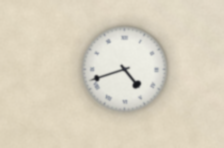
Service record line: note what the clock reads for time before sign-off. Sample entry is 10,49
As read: 4,42
